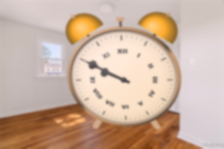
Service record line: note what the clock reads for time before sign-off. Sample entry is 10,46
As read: 9,50
